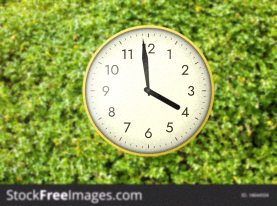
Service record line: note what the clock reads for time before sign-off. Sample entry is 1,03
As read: 3,59
